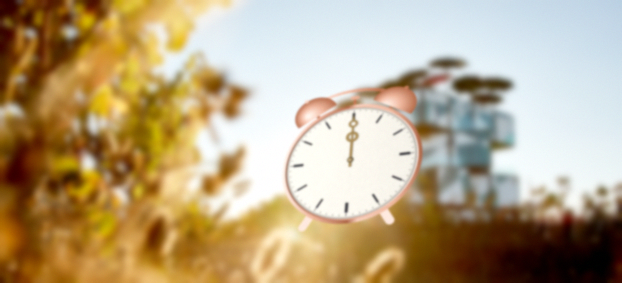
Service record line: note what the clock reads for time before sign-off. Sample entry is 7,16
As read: 12,00
